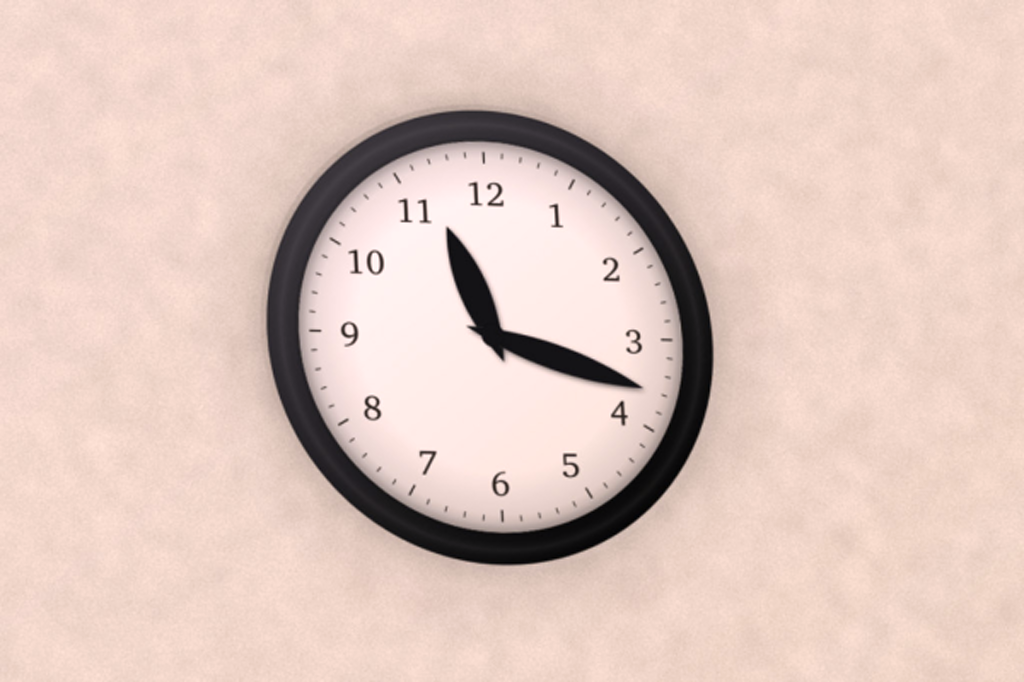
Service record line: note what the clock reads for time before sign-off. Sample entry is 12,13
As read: 11,18
